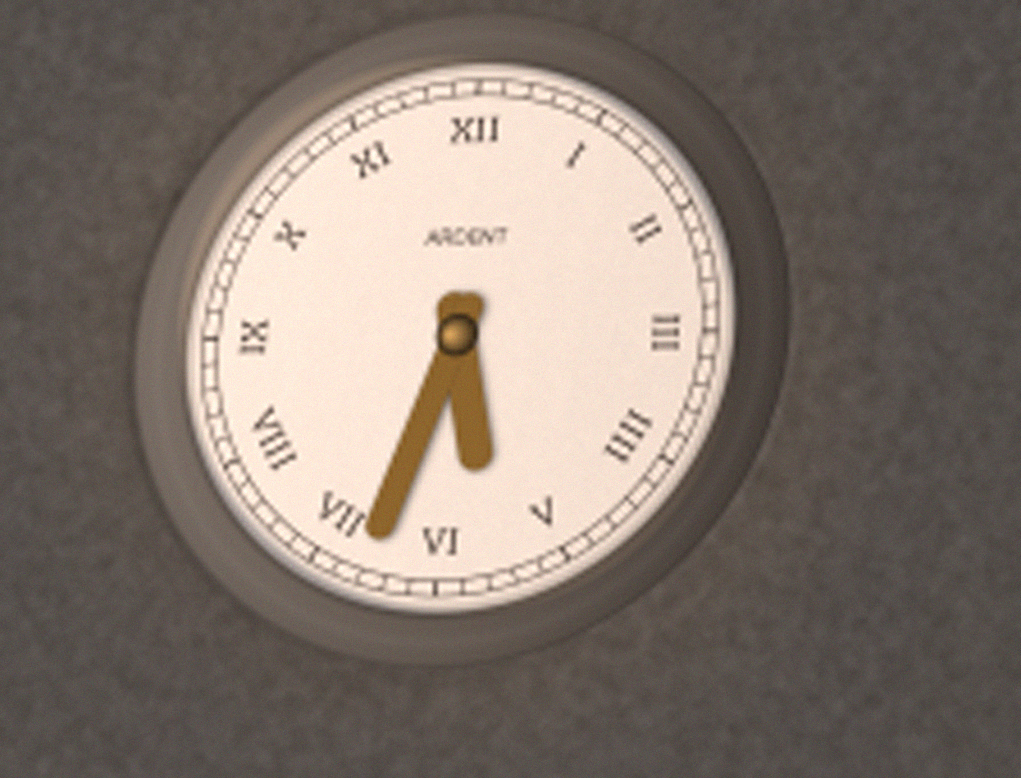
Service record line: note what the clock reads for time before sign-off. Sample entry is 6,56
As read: 5,33
